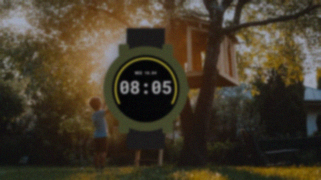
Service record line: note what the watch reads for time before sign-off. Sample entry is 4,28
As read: 8,05
